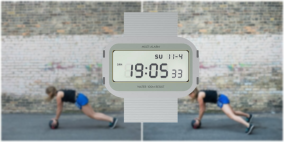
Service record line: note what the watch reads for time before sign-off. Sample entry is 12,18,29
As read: 19,05,33
